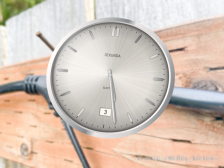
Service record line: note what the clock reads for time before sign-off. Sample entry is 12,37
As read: 5,28
